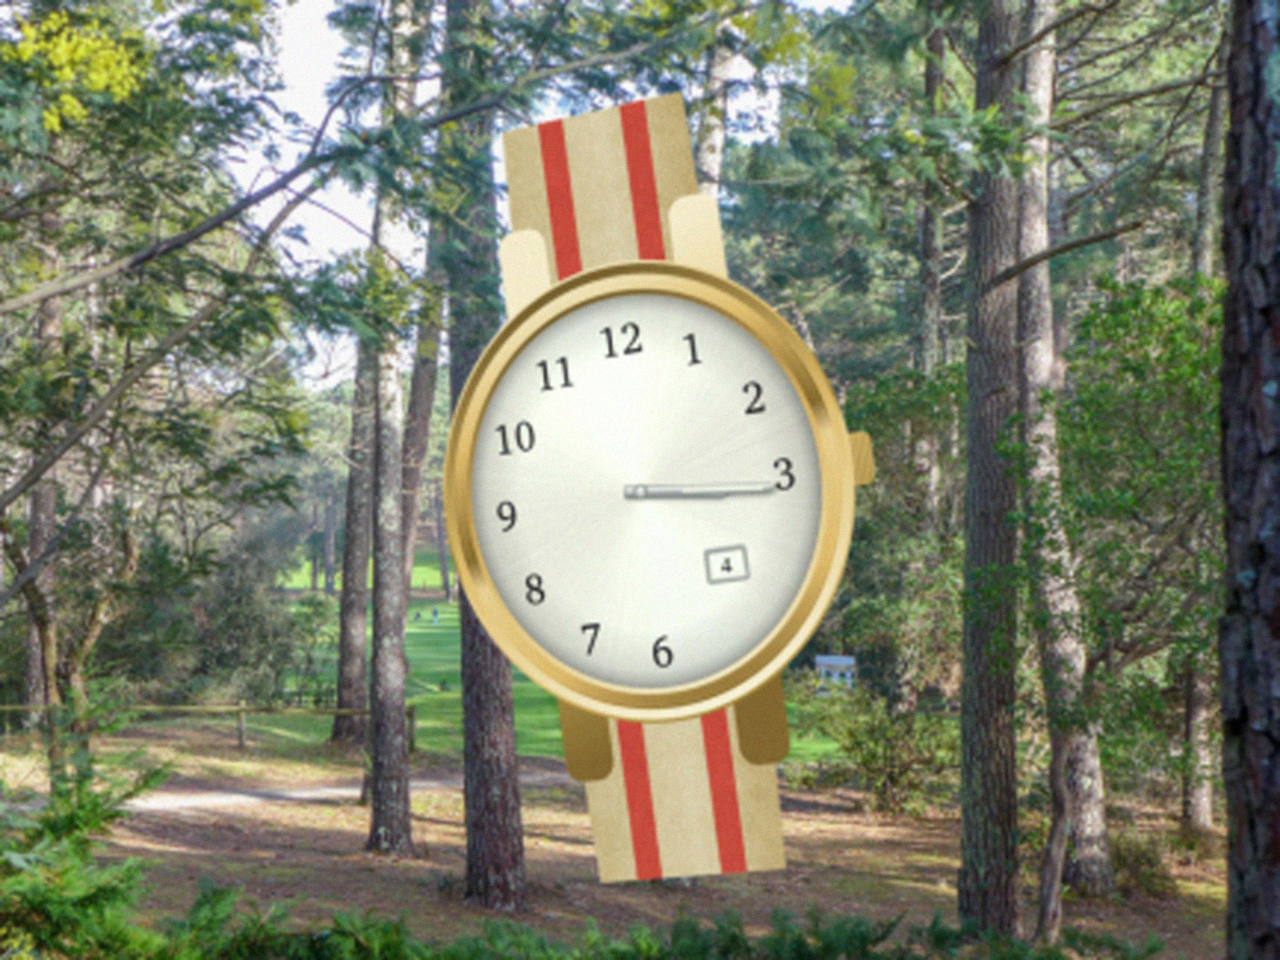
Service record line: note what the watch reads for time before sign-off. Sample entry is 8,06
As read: 3,16
